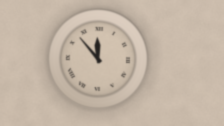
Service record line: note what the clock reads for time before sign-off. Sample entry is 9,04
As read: 11,53
